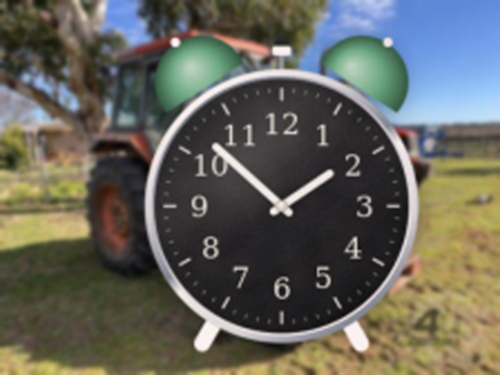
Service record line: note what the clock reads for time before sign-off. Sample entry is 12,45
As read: 1,52
